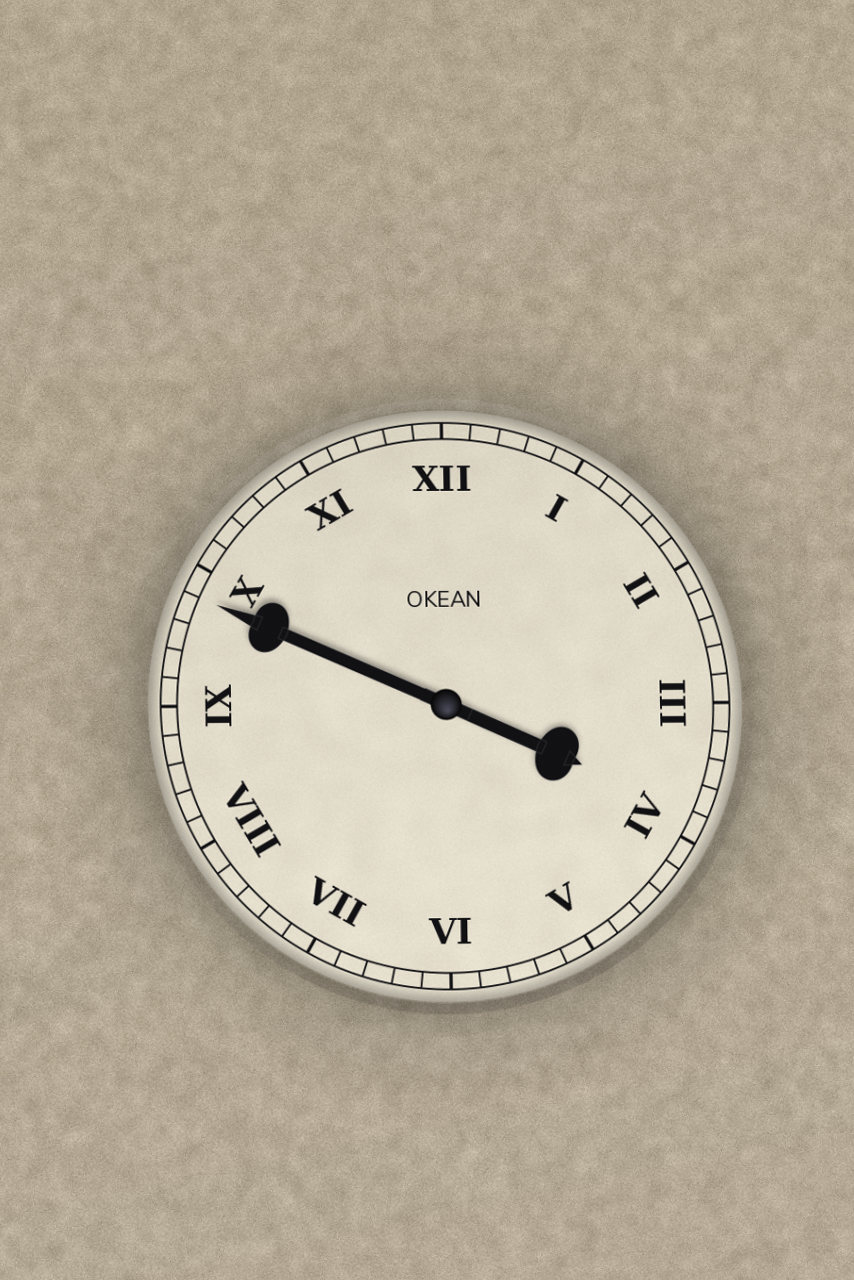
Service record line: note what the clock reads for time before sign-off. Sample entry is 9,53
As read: 3,49
